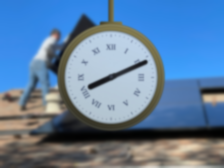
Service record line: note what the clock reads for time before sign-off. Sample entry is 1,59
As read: 8,11
